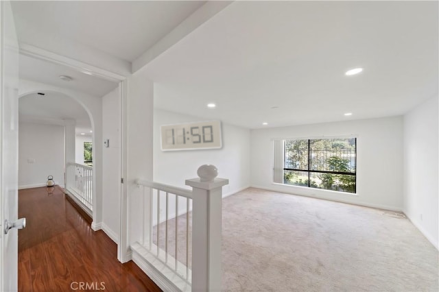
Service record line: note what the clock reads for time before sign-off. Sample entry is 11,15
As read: 11,50
